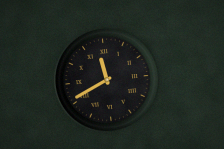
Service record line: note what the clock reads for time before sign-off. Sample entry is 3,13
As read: 11,41
